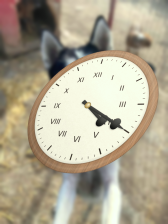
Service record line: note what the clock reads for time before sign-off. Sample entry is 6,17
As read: 4,20
